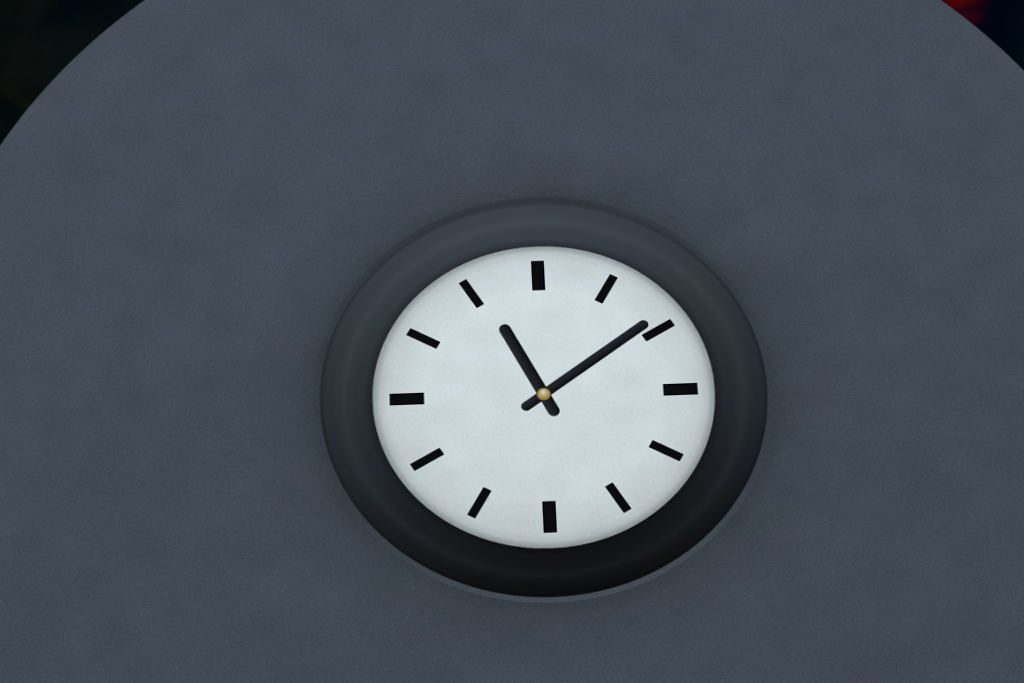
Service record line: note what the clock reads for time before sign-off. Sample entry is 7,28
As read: 11,09
